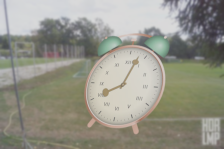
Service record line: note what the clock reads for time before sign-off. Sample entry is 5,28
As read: 8,03
